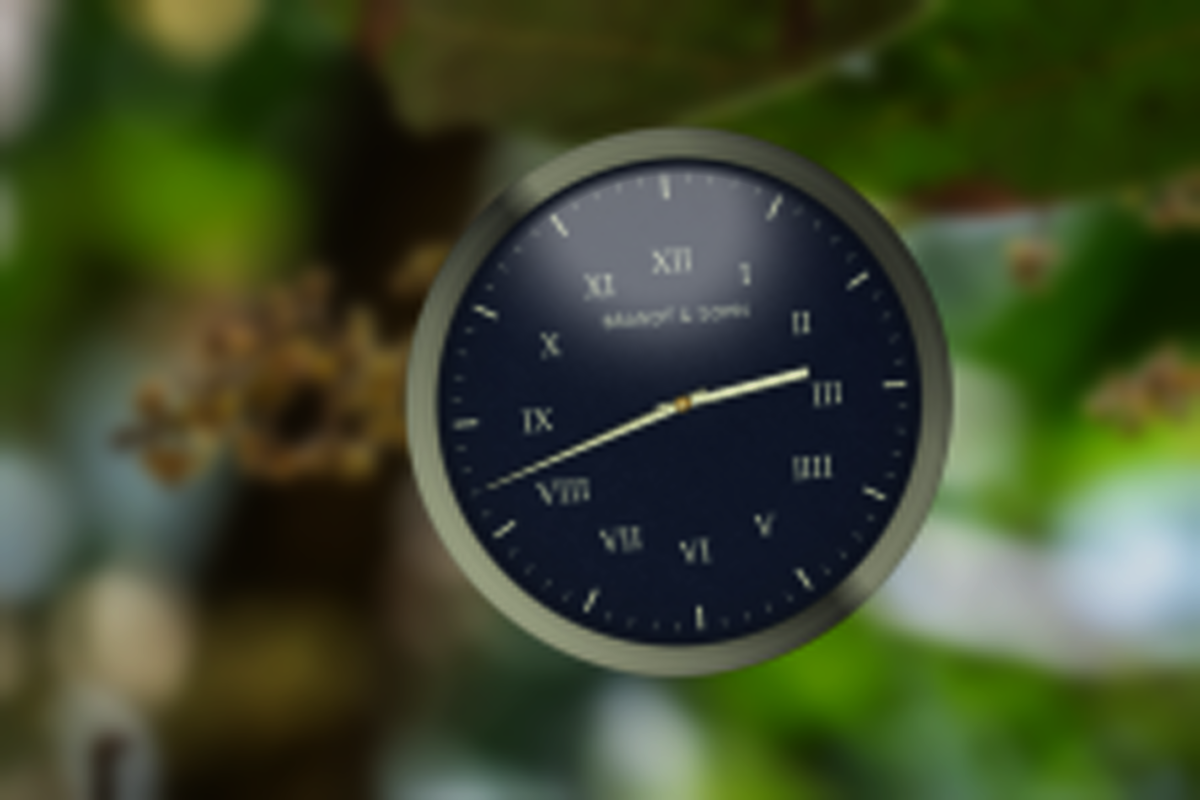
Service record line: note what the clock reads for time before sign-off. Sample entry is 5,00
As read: 2,42
